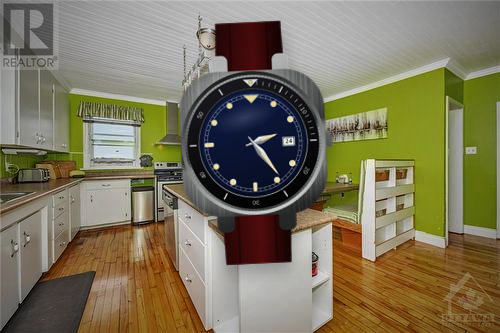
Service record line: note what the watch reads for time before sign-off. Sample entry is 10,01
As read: 2,24
